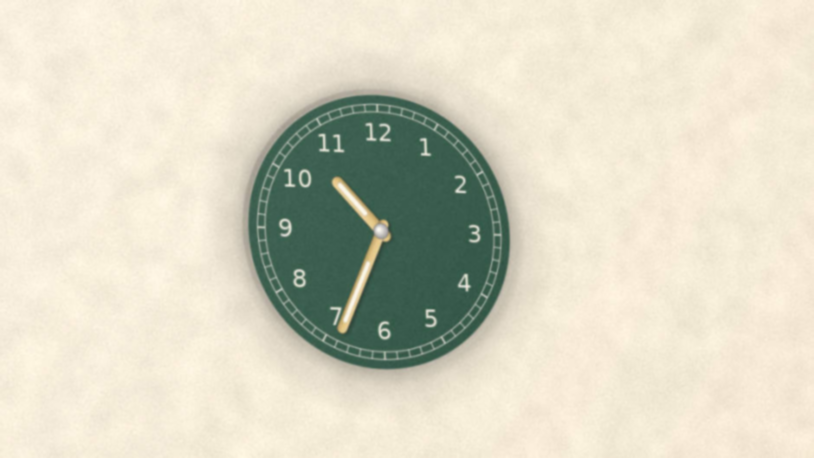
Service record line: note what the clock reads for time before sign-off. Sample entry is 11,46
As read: 10,34
